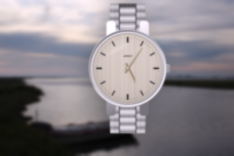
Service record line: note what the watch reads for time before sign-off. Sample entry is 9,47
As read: 5,06
